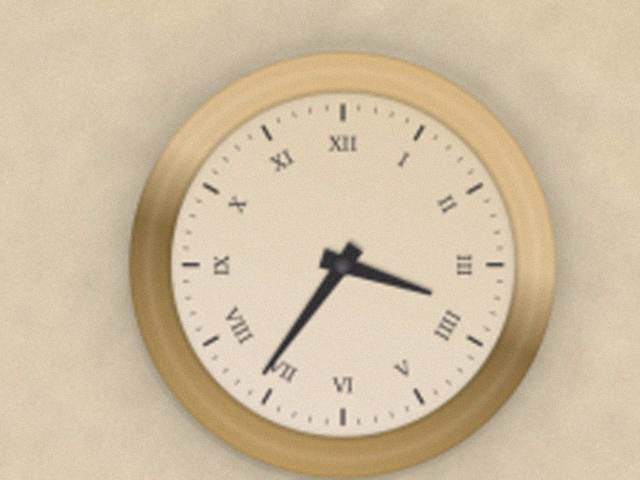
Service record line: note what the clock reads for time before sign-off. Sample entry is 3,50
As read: 3,36
